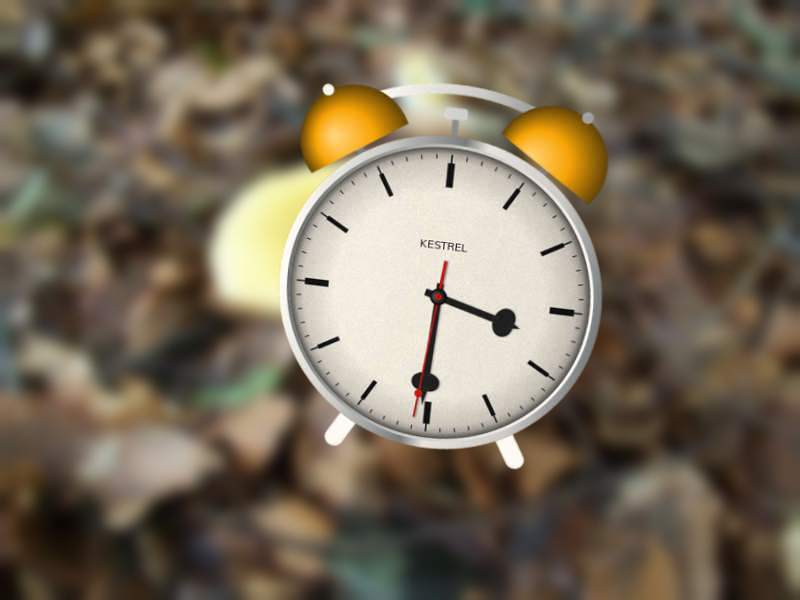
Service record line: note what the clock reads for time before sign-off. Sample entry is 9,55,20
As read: 3,30,31
